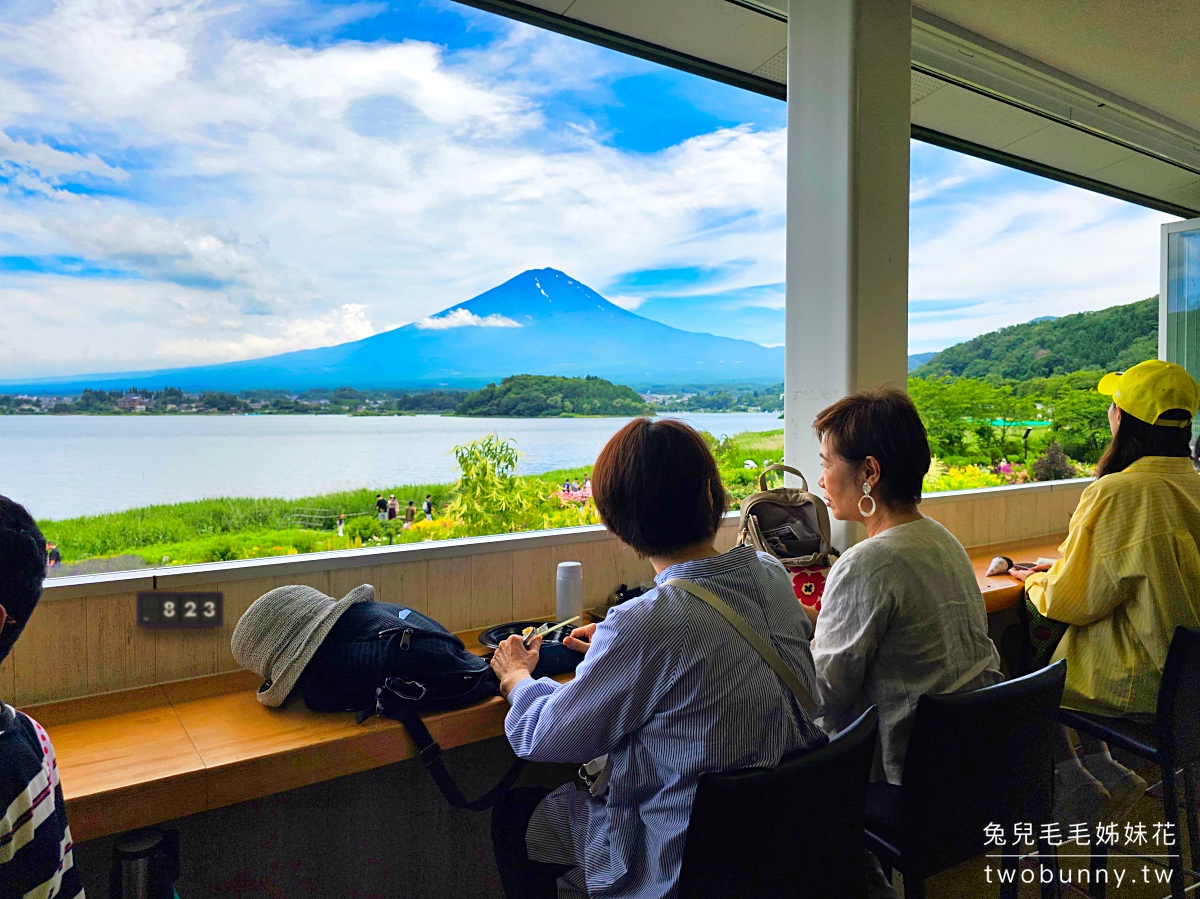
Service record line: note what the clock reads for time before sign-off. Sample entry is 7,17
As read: 8,23
